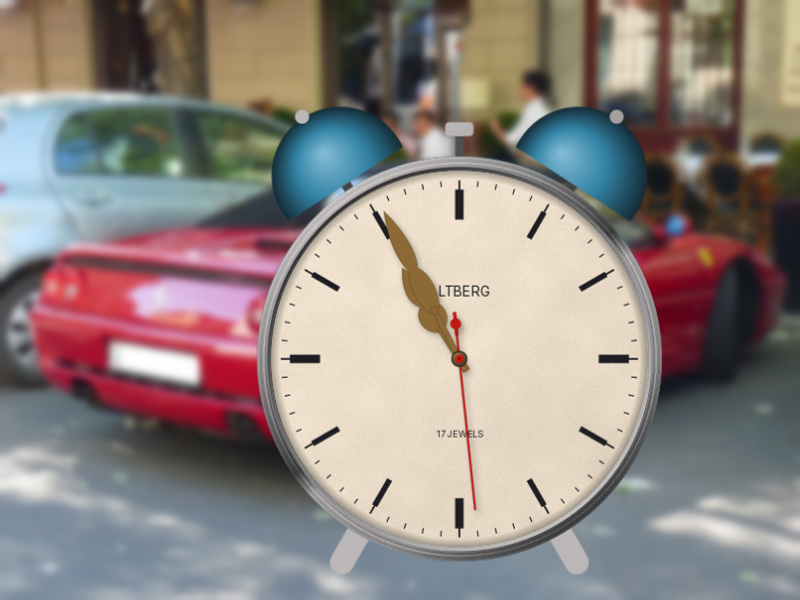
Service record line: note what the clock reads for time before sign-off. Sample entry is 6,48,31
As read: 10,55,29
